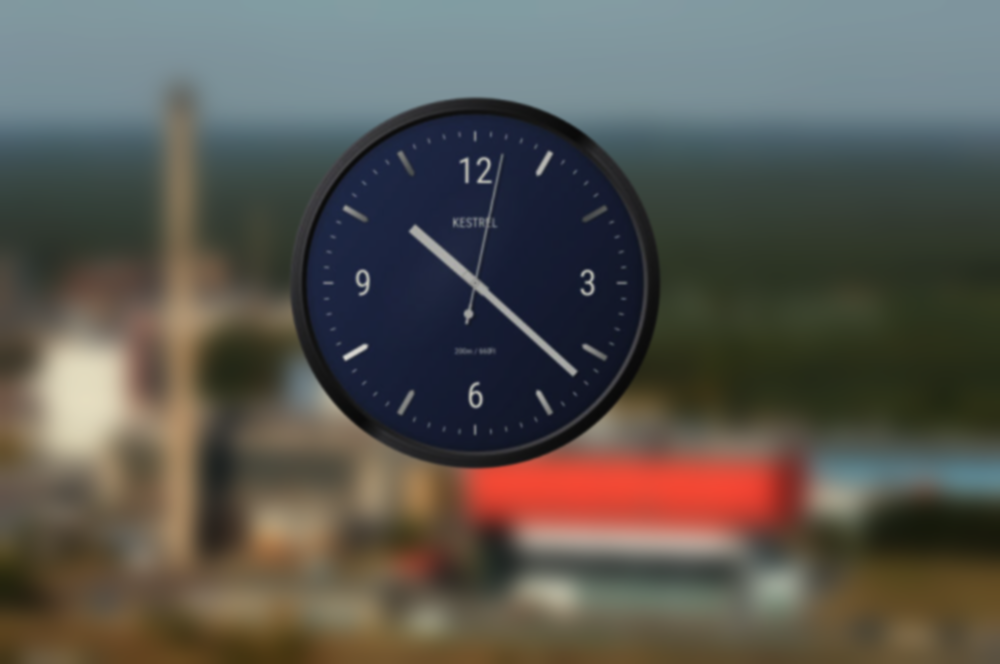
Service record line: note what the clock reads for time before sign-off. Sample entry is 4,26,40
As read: 10,22,02
